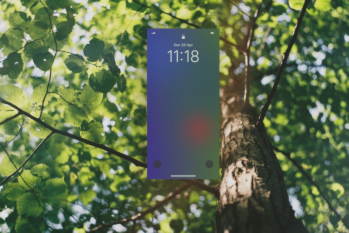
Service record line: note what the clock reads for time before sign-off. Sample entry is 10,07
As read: 11,18
